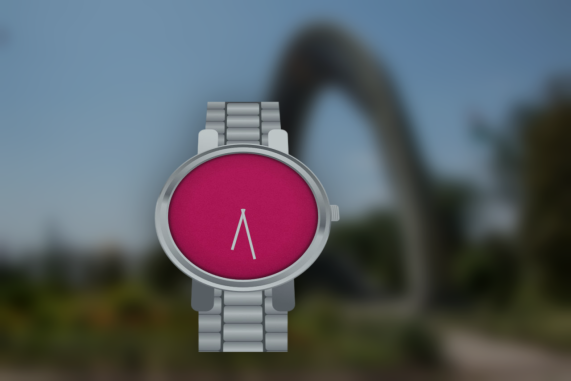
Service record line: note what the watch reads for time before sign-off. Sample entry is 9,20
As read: 6,28
